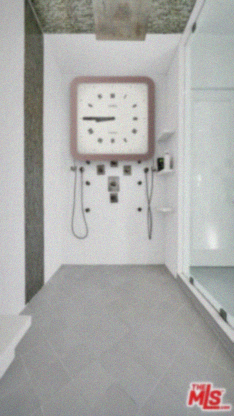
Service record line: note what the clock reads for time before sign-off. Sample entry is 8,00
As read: 8,45
